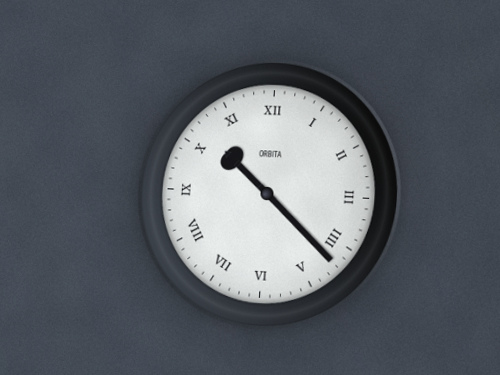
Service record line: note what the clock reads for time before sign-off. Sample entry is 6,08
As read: 10,22
